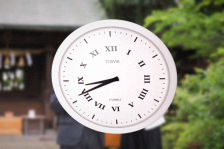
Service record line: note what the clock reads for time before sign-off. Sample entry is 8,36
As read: 8,41
